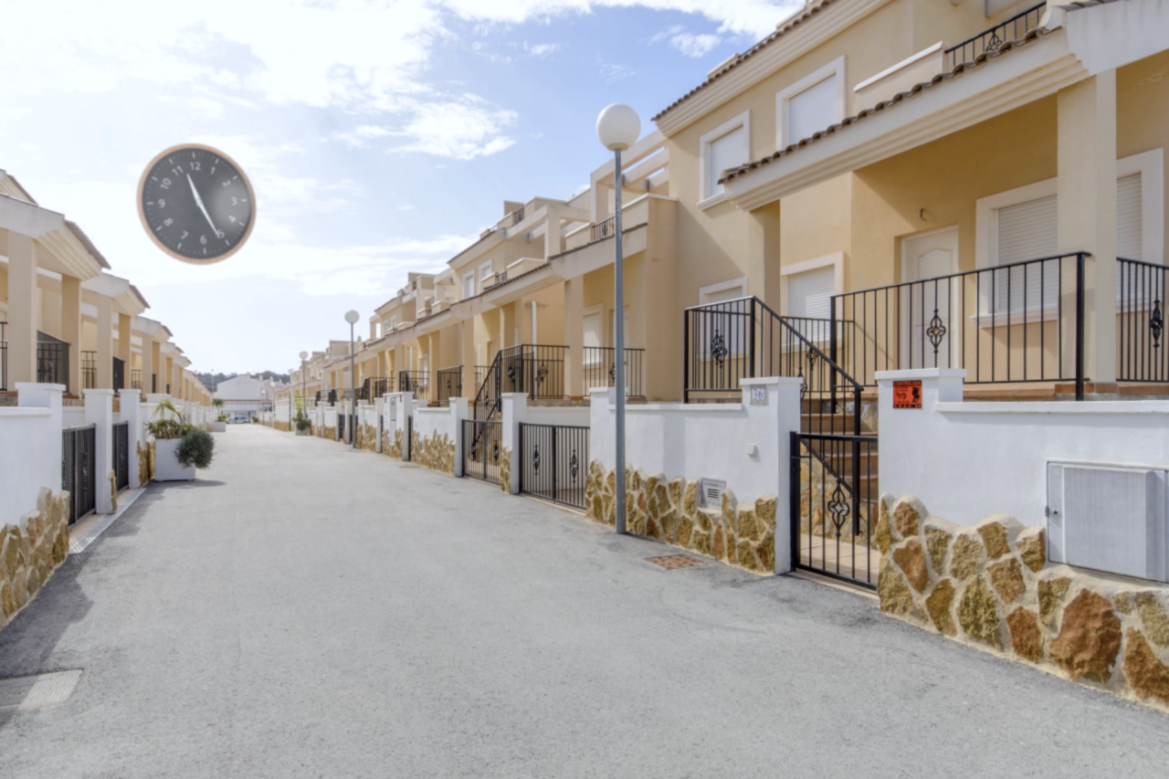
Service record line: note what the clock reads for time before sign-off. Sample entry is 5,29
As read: 11,26
